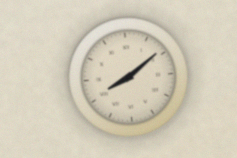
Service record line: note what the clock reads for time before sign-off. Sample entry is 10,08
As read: 8,09
